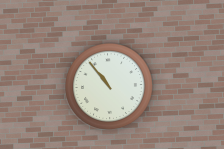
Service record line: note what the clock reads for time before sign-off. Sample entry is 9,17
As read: 10,54
